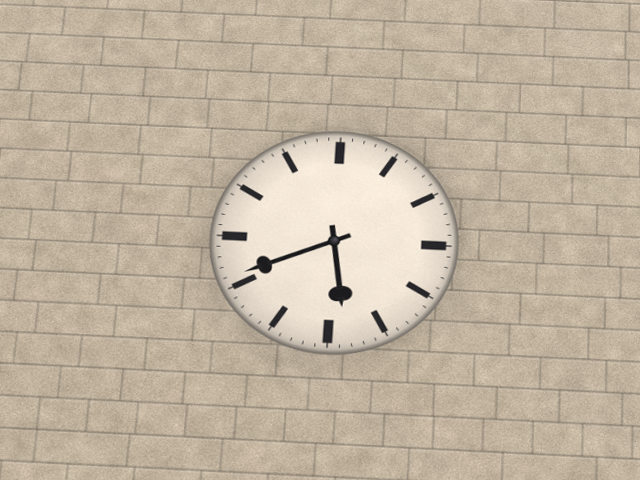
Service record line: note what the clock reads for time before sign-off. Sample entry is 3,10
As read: 5,41
